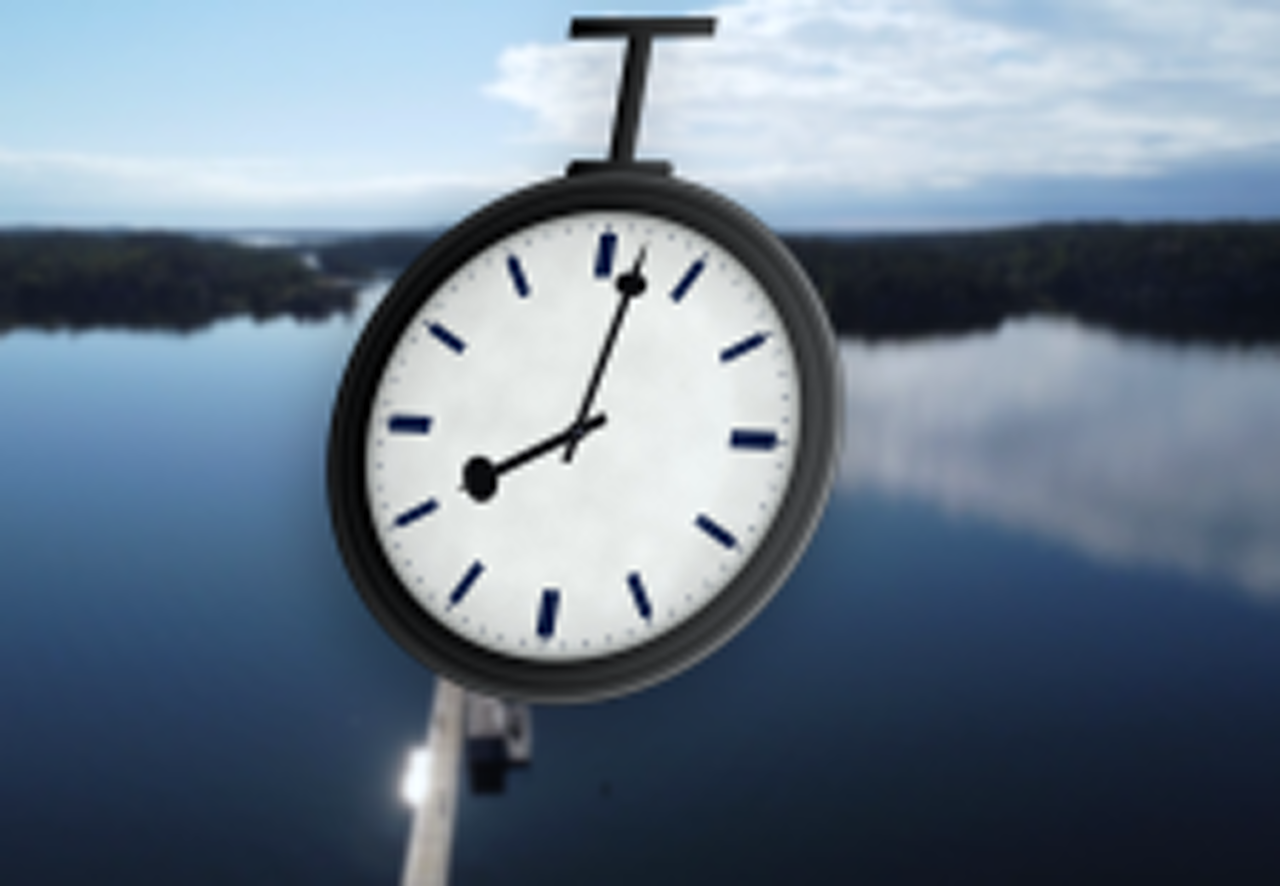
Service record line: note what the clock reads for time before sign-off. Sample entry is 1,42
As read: 8,02
